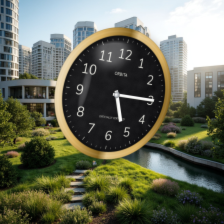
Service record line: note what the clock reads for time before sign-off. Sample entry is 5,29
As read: 5,15
